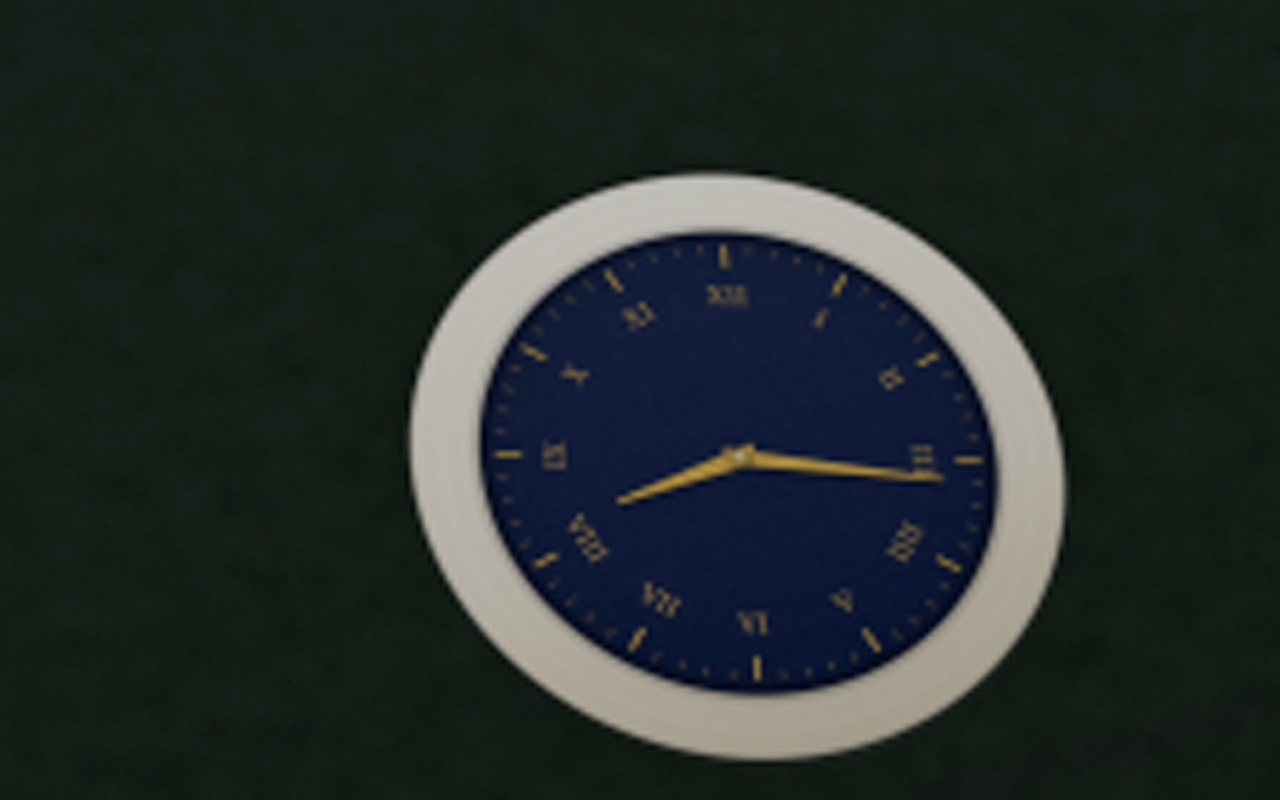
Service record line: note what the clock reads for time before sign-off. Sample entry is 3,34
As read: 8,16
